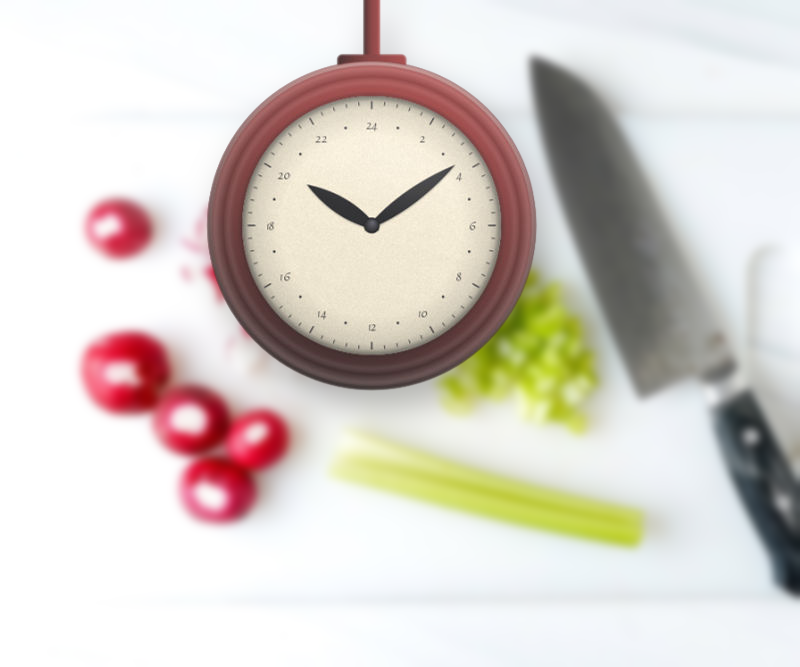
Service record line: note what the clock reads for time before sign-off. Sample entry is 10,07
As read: 20,09
